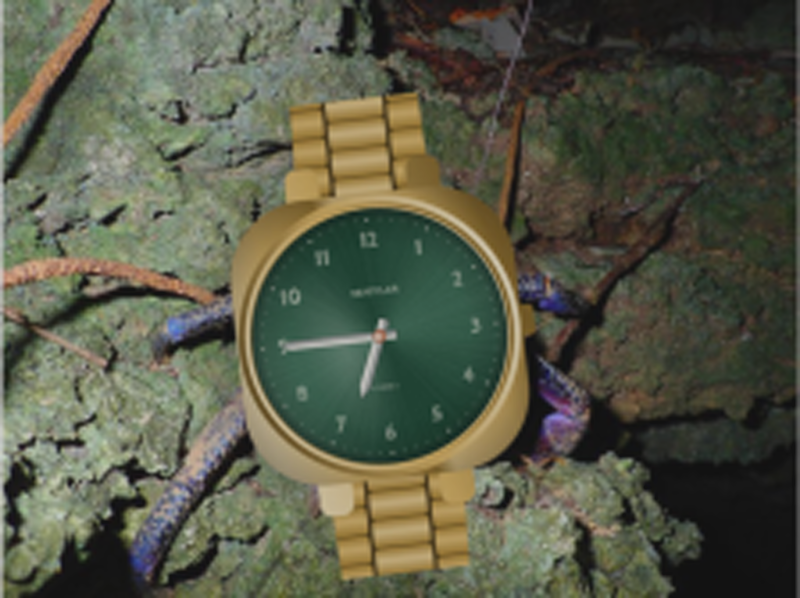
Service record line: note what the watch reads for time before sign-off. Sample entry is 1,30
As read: 6,45
